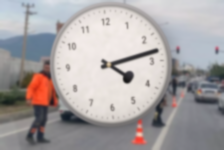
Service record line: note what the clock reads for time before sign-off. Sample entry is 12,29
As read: 4,13
